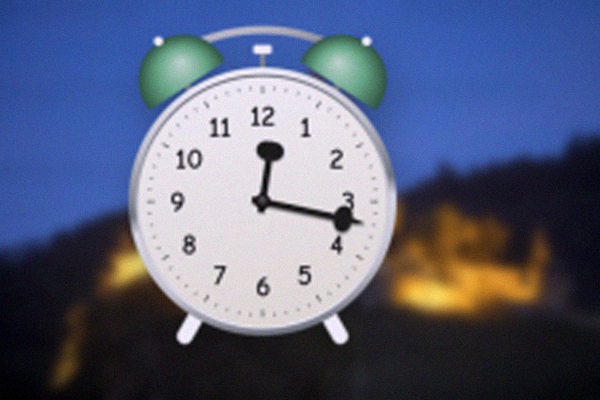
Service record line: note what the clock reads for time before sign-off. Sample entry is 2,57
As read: 12,17
